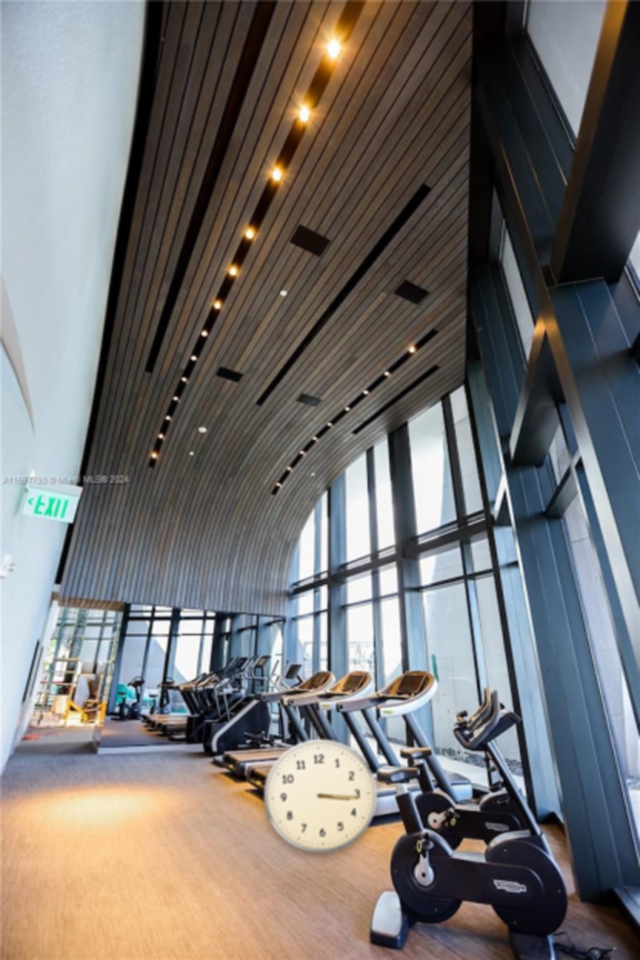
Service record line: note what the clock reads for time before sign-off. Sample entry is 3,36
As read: 3,16
